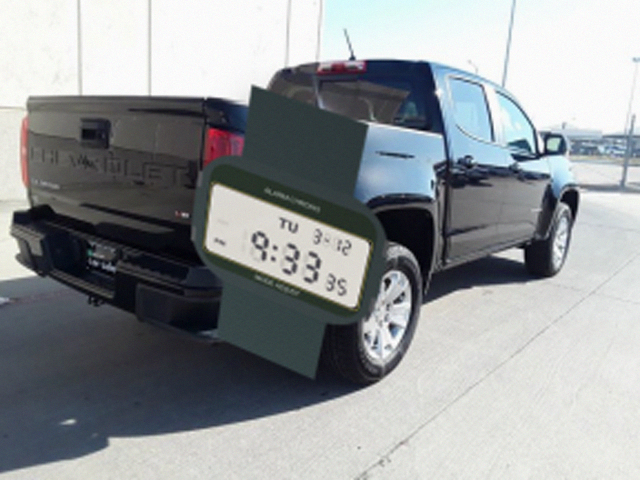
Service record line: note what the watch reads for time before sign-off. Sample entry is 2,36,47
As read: 9,33,35
